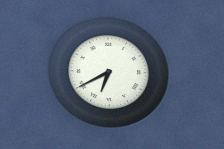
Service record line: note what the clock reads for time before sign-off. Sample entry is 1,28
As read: 6,40
